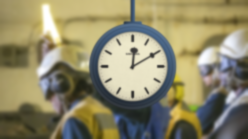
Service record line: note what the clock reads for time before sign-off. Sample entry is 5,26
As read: 12,10
